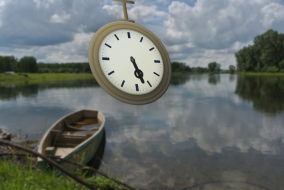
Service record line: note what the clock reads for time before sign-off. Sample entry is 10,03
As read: 5,27
